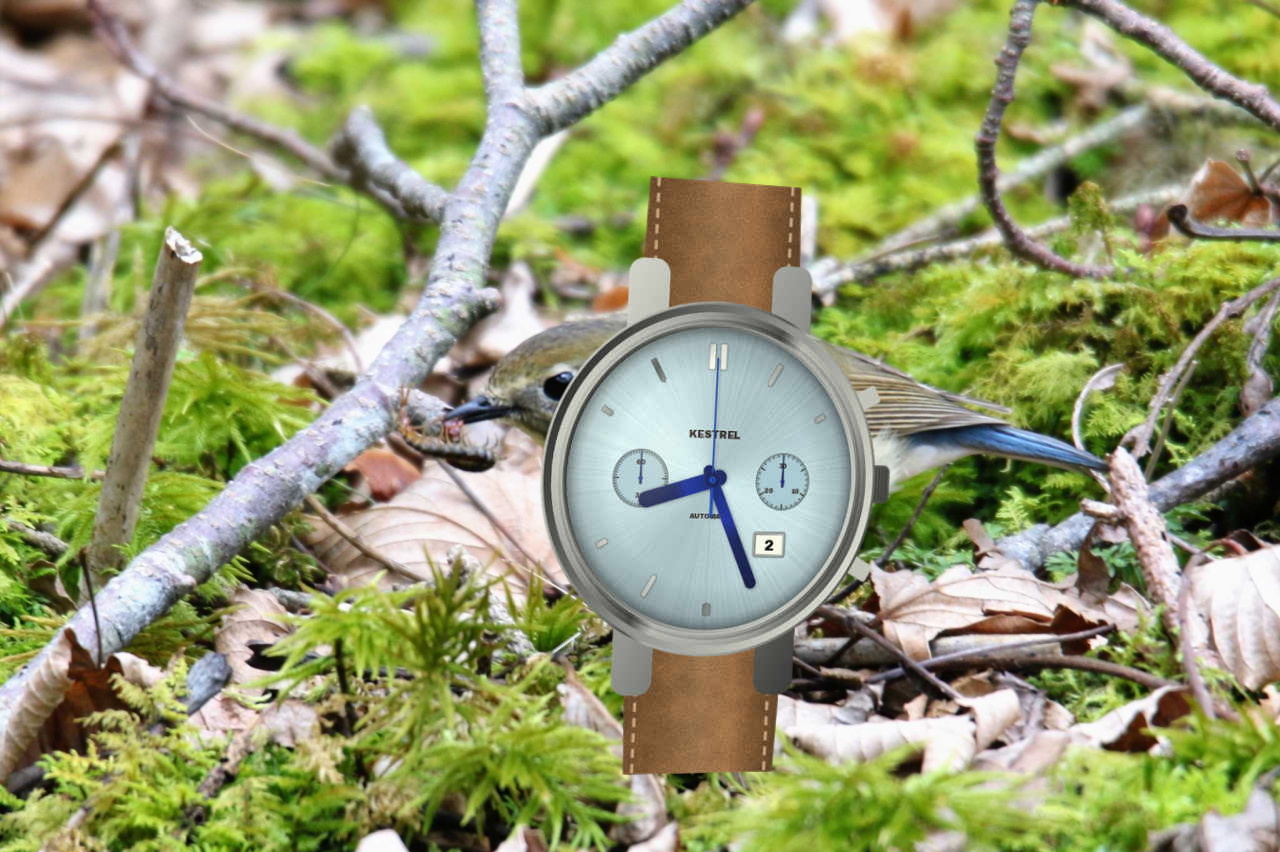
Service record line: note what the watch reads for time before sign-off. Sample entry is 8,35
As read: 8,26
